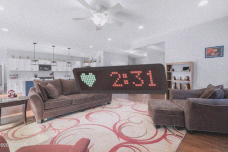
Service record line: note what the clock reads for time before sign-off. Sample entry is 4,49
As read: 2,31
